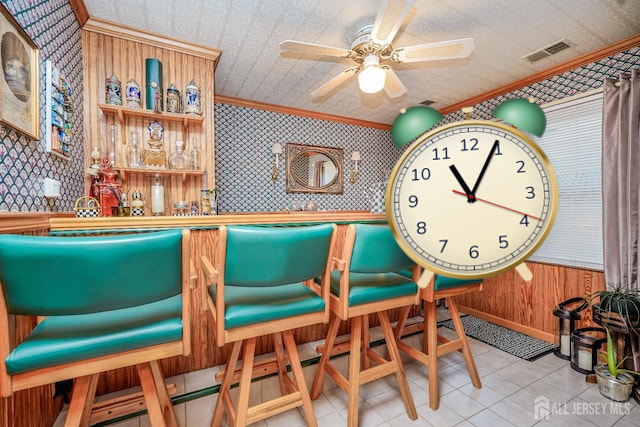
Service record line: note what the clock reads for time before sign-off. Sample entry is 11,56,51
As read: 11,04,19
